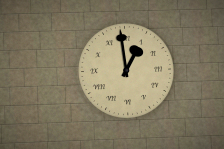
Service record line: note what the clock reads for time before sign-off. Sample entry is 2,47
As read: 12,59
